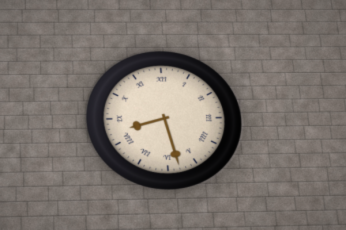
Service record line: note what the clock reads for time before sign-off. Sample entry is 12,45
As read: 8,28
